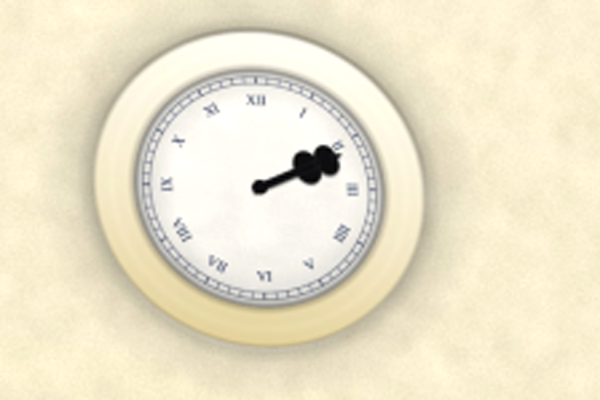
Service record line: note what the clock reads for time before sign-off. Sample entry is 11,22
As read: 2,11
